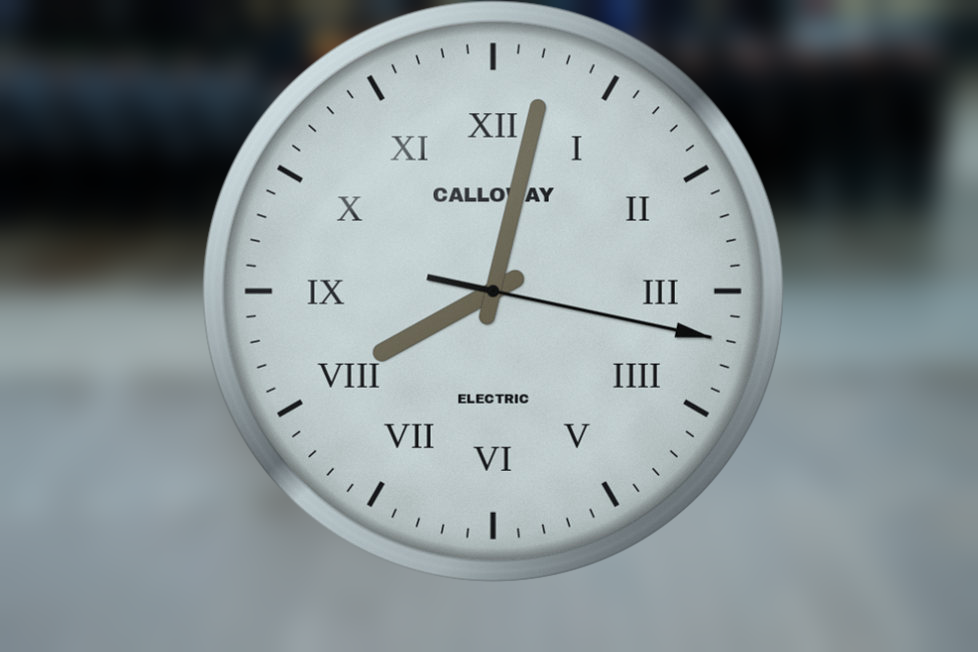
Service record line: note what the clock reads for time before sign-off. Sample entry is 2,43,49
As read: 8,02,17
